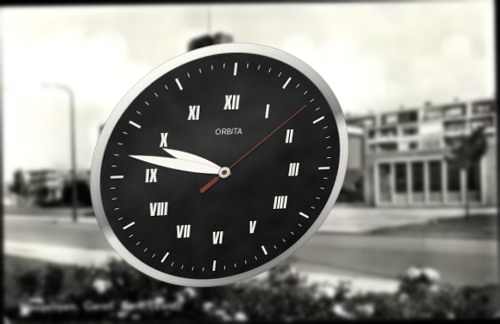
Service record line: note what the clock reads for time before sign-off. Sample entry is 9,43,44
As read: 9,47,08
